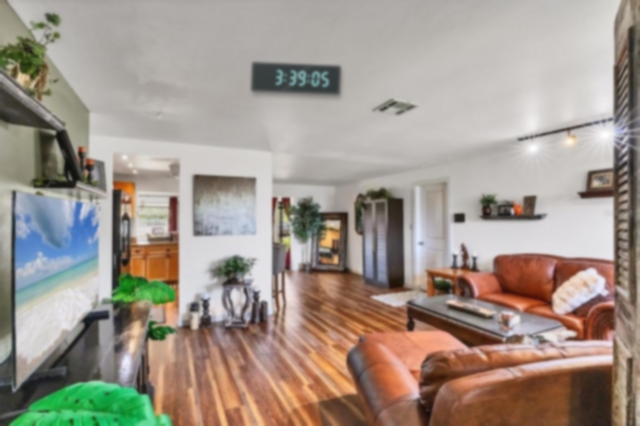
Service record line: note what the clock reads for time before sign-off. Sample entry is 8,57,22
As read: 3,39,05
